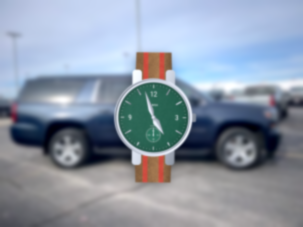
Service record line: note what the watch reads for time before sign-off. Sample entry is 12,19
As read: 4,57
